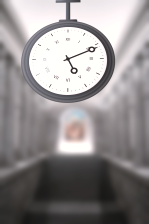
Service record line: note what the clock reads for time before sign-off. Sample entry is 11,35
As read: 5,11
